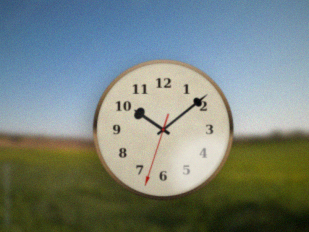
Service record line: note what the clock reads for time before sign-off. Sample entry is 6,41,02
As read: 10,08,33
